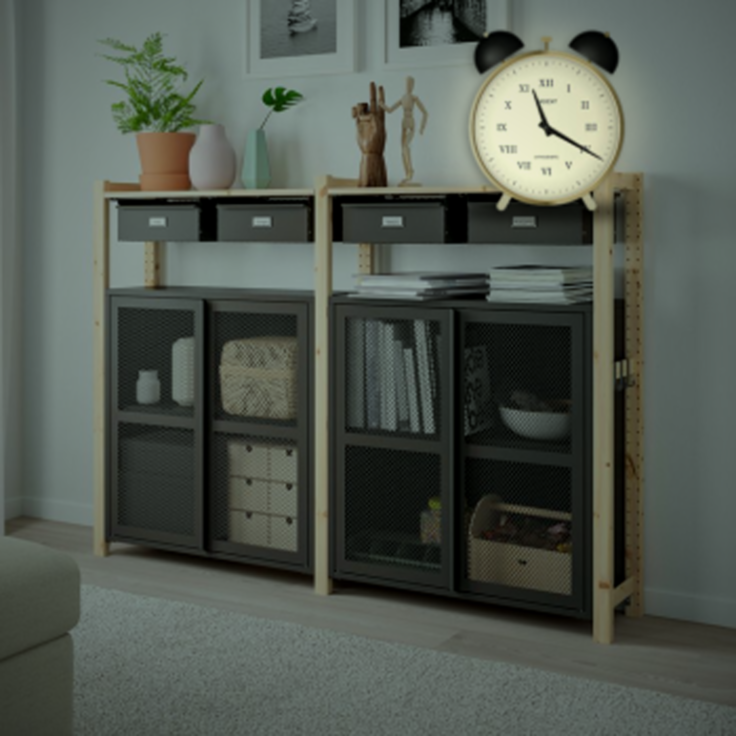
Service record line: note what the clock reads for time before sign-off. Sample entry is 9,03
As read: 11,20
